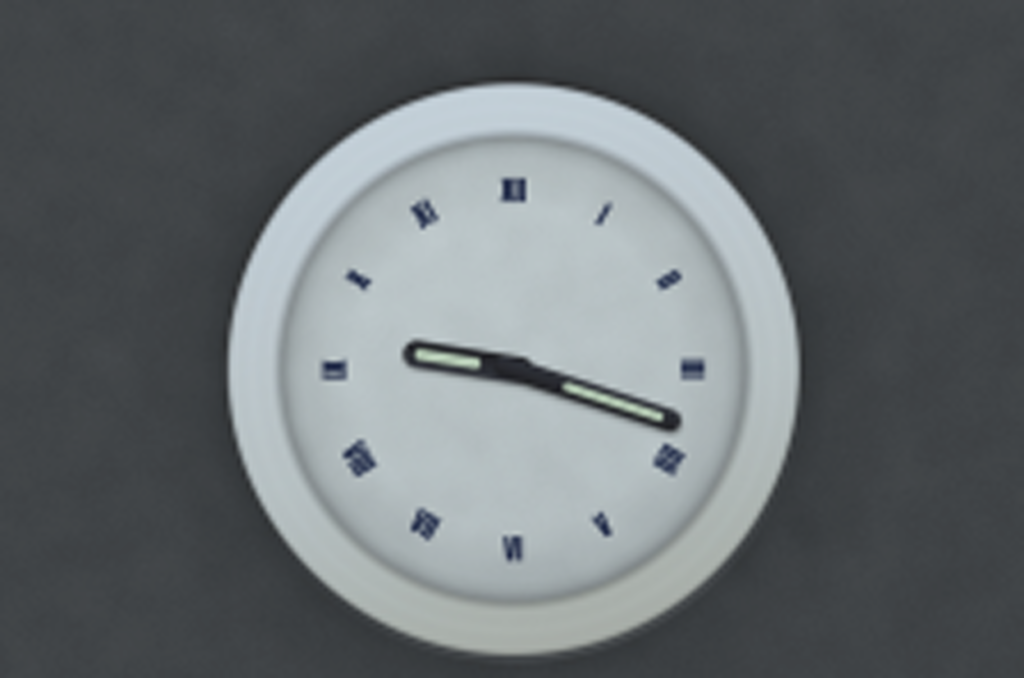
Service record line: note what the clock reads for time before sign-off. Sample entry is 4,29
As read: 9,18
